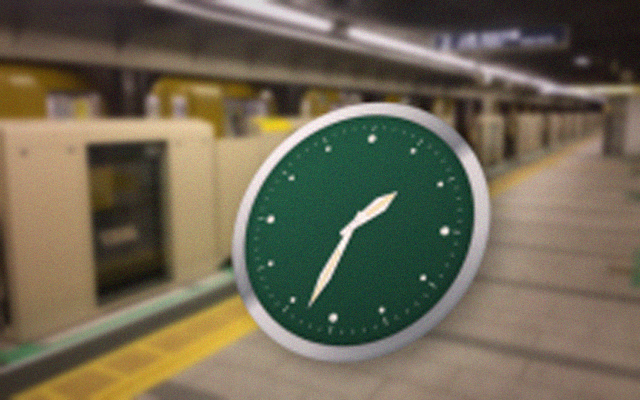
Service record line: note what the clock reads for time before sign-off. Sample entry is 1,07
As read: 1,33
